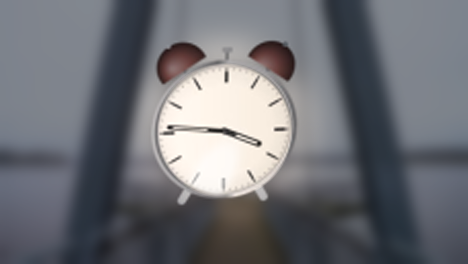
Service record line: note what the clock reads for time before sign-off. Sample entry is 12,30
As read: 3,46
